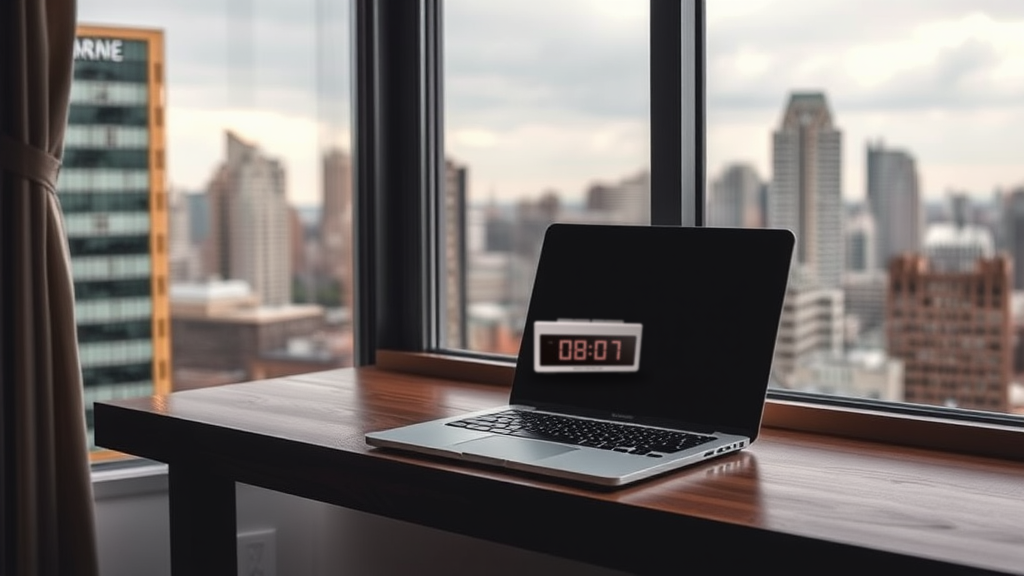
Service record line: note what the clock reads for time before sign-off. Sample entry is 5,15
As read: 8,07
